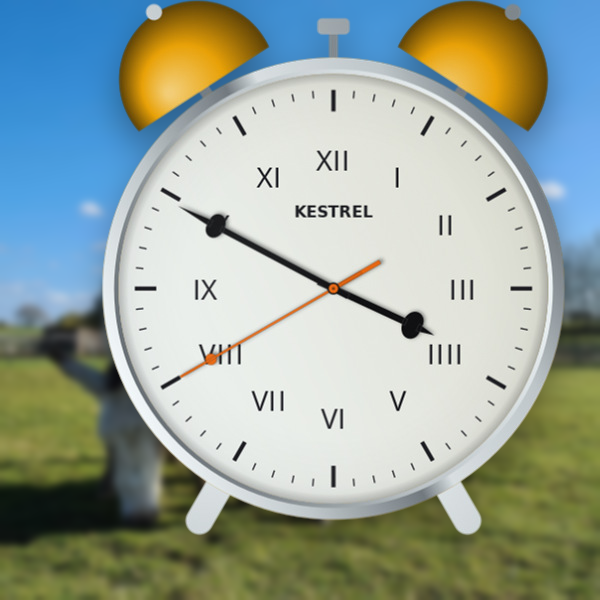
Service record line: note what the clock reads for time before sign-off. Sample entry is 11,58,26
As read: 3,49,40
